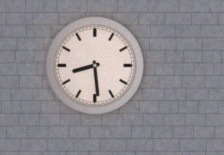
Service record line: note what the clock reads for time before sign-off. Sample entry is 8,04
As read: 8,29
